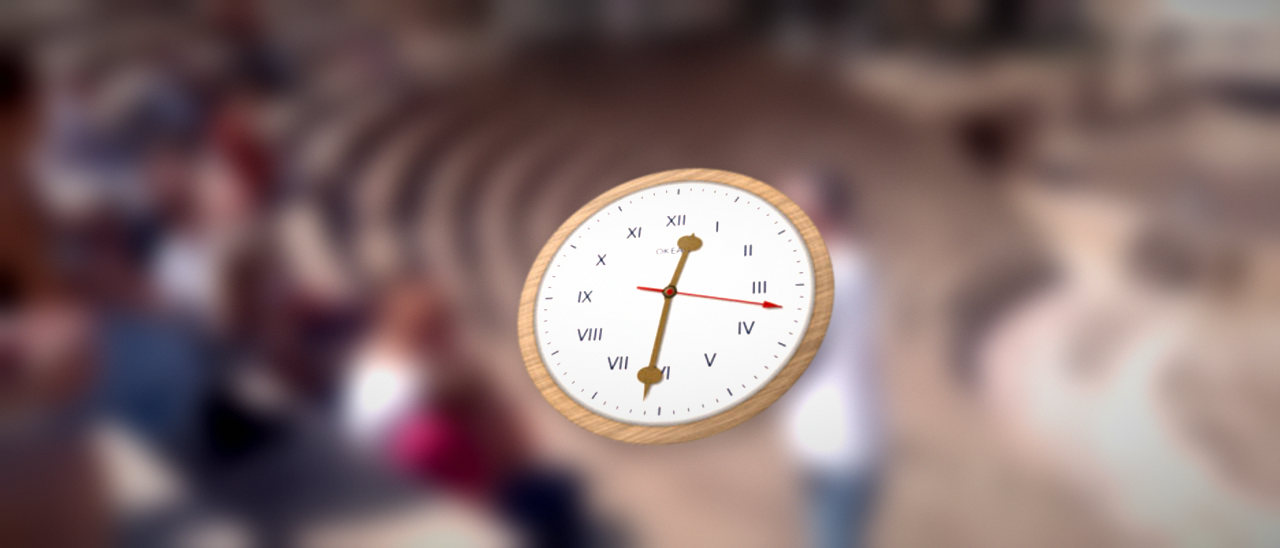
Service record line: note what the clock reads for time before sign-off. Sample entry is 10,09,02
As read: 12,31,17
